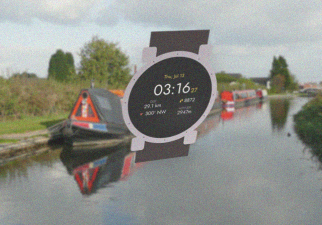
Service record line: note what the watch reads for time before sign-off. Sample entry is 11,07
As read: 3,16
